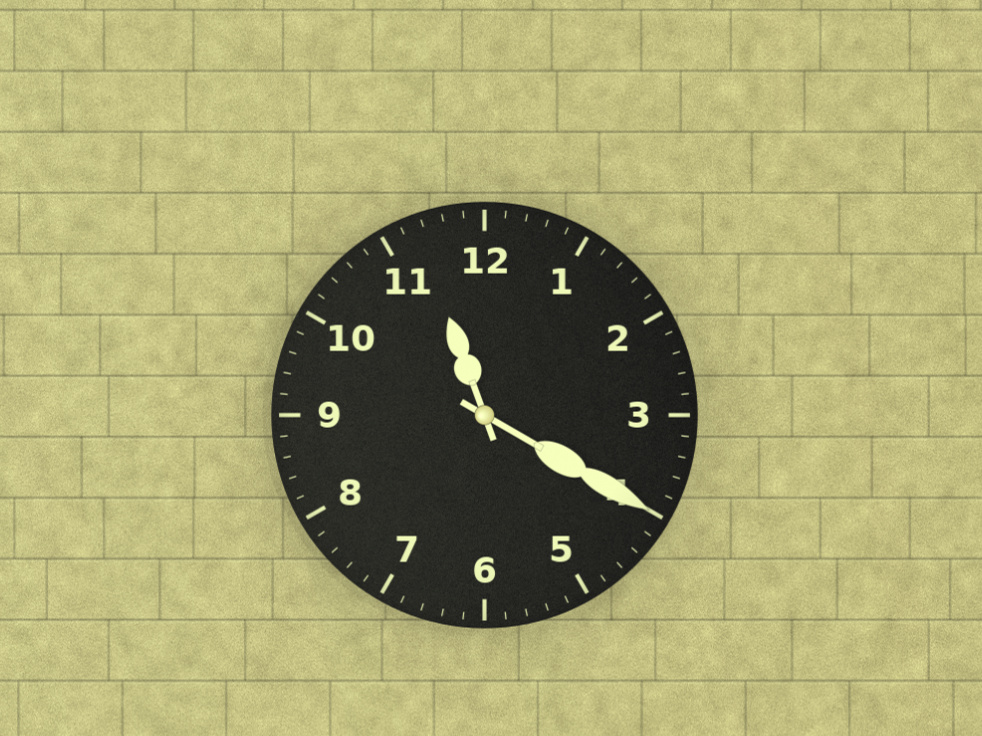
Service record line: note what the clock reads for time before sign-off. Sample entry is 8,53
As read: 11,20
